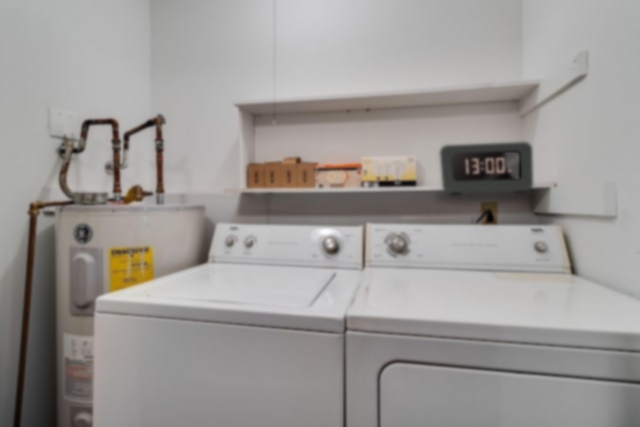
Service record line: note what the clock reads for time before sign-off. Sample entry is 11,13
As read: 13,00
